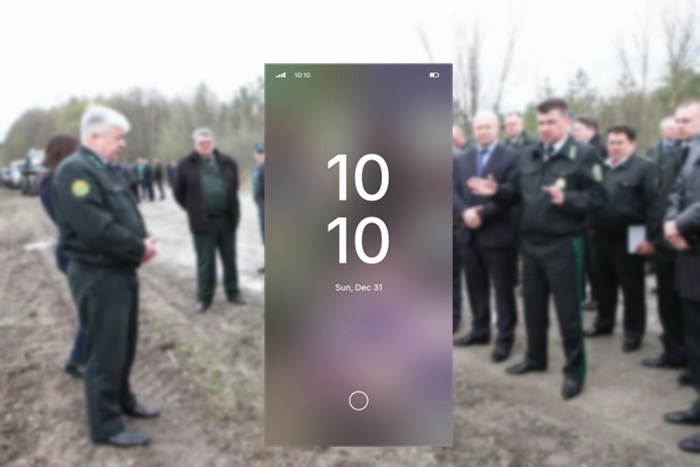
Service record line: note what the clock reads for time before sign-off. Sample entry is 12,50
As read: 10,10
